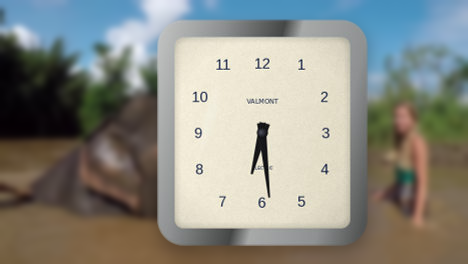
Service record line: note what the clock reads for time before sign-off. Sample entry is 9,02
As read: 6,29
